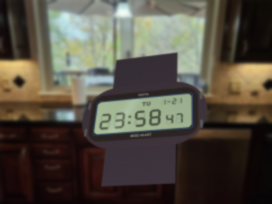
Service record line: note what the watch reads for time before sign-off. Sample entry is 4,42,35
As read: 23,58,47
